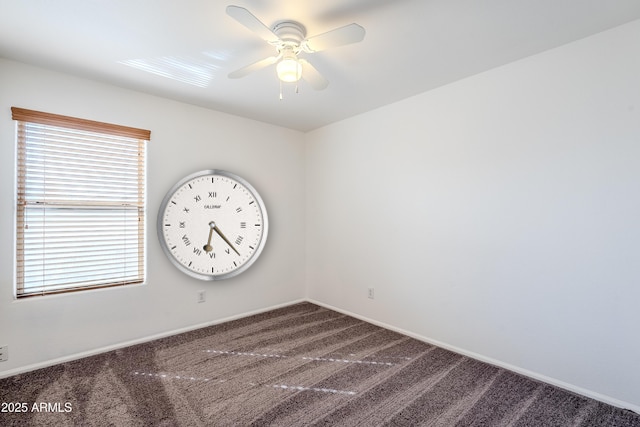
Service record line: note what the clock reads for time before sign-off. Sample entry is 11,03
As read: 6,23
